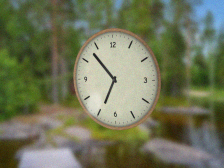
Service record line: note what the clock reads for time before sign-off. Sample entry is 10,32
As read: 6,53
